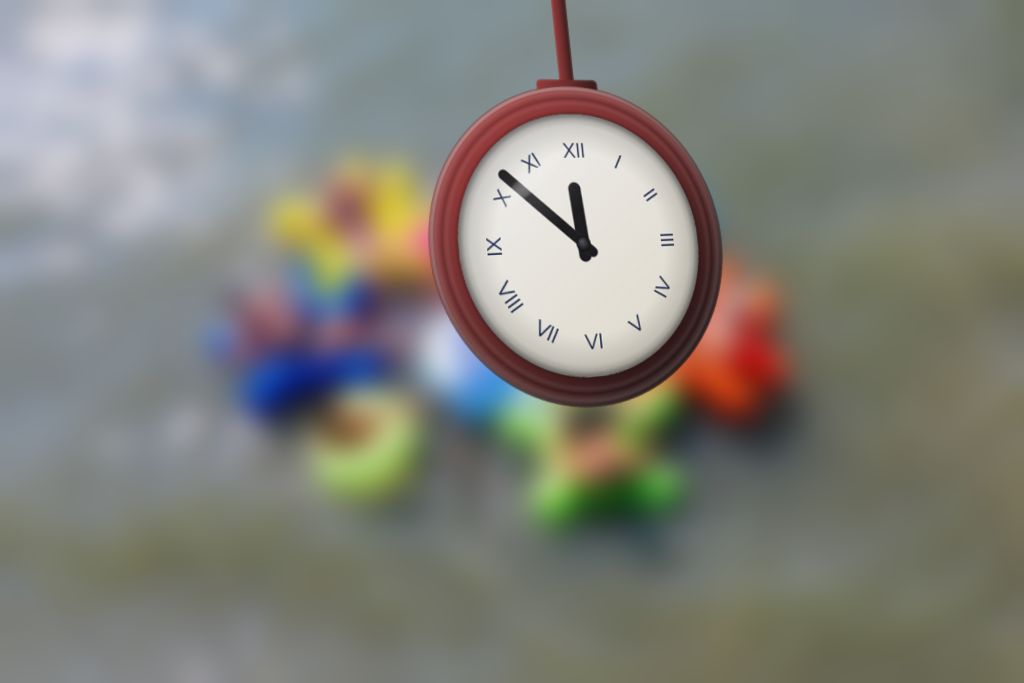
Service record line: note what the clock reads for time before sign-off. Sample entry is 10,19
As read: 11,52
